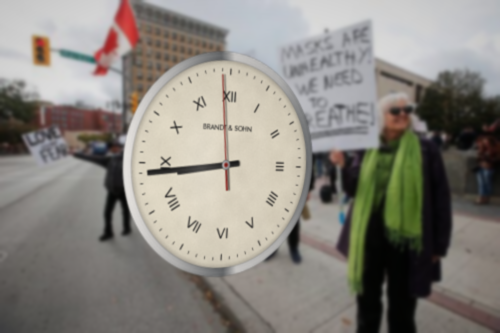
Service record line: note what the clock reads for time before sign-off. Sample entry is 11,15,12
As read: 8,43,59
